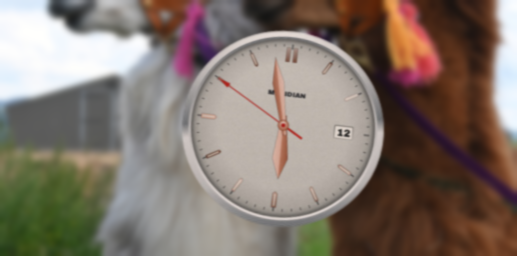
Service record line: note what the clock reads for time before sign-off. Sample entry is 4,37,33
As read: 5,57,50
